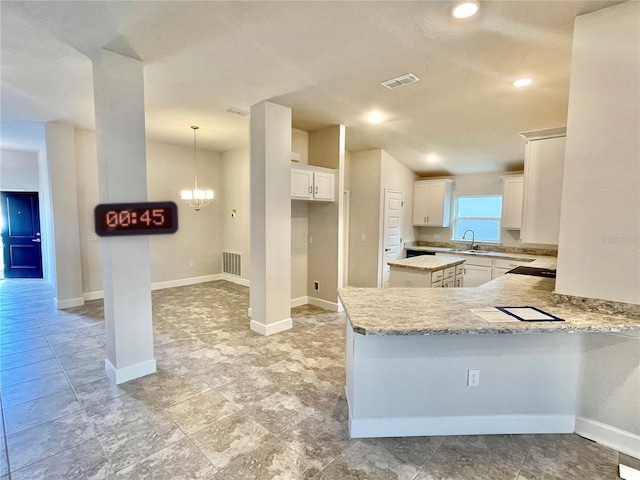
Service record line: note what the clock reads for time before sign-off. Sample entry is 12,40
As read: 0,45
